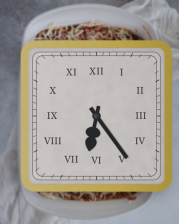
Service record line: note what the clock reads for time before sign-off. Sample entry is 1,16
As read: 6,24
